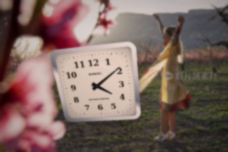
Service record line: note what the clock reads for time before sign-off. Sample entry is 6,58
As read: 4,09
